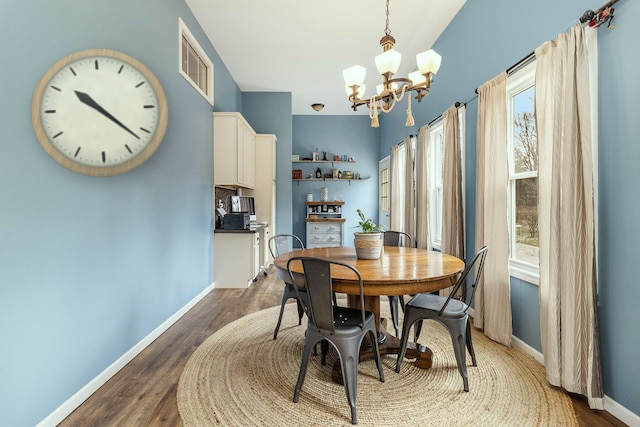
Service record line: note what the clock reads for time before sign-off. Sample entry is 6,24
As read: 10,22
